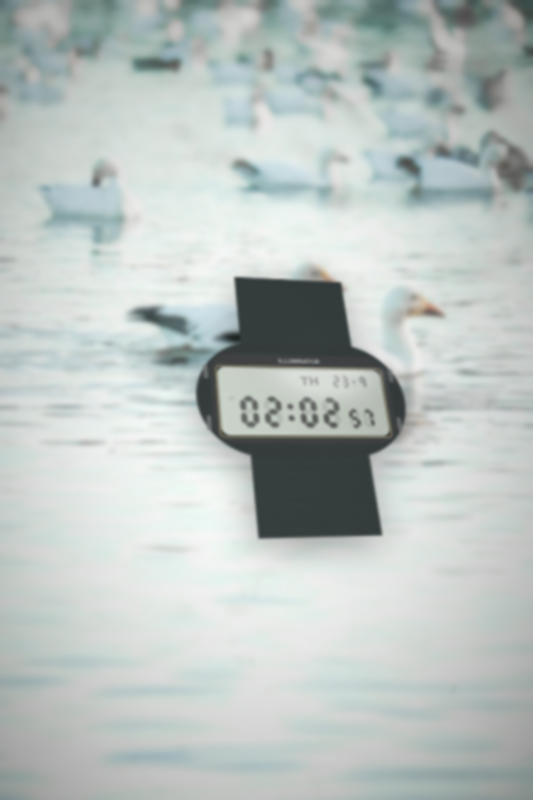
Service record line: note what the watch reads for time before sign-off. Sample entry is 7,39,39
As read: 2,02,57
